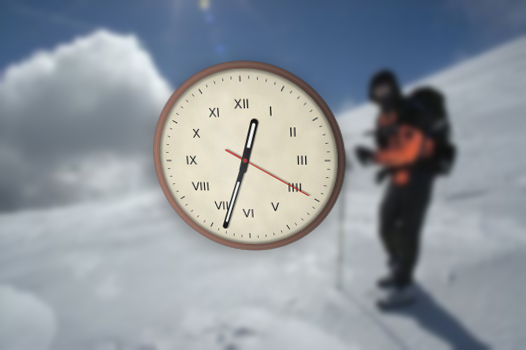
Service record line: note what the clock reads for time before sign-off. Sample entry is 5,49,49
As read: 12,33,20
